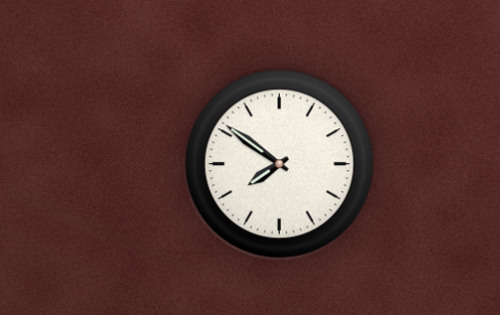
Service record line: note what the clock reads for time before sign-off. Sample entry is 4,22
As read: 7,51
